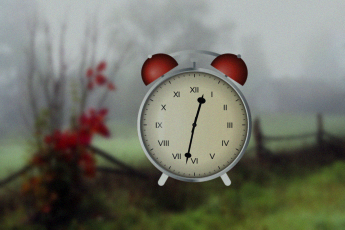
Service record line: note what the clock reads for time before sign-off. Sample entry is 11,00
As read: 12,32
